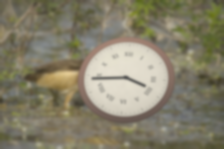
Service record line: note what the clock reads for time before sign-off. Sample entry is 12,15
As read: 3,44
